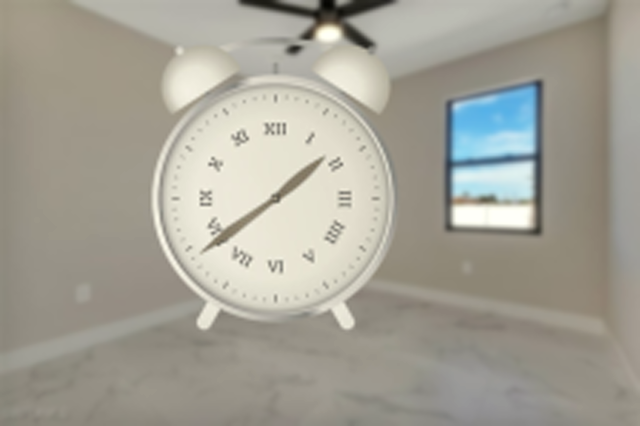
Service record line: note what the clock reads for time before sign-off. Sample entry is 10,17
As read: 1,39
